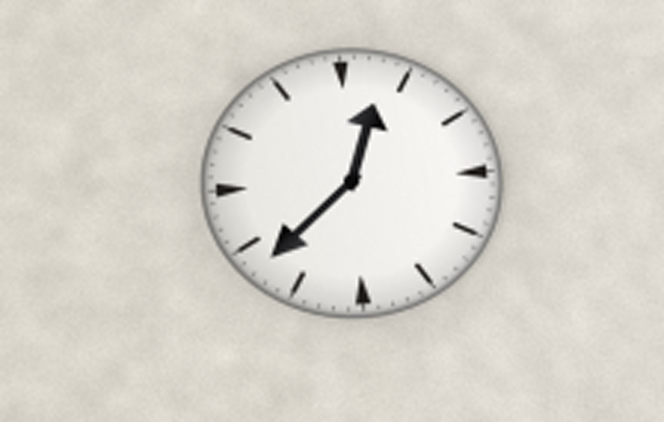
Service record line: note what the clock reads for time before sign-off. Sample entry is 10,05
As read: 12,38
